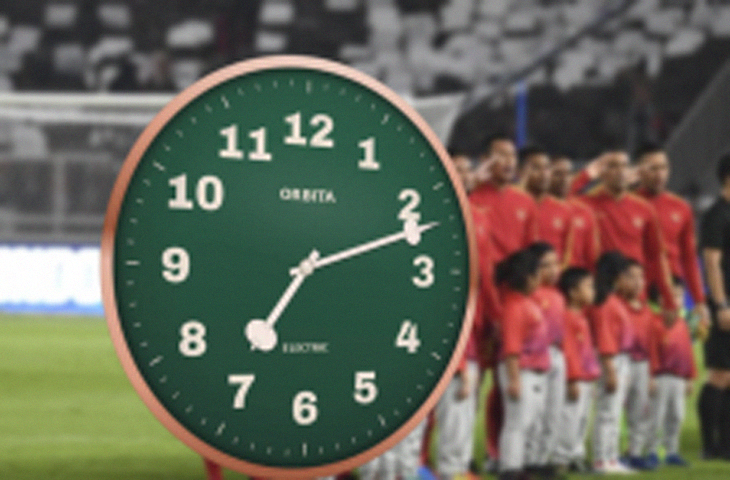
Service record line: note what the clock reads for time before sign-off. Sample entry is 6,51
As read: 7,12
